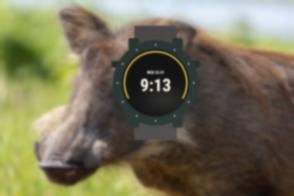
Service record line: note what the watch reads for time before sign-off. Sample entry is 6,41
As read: 9,13
